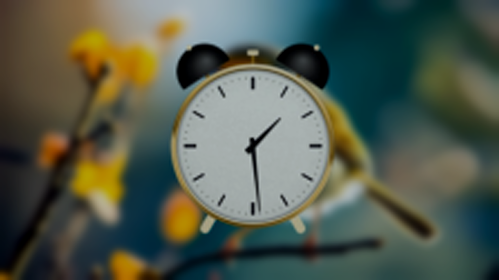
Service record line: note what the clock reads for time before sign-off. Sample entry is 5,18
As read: 1,29
